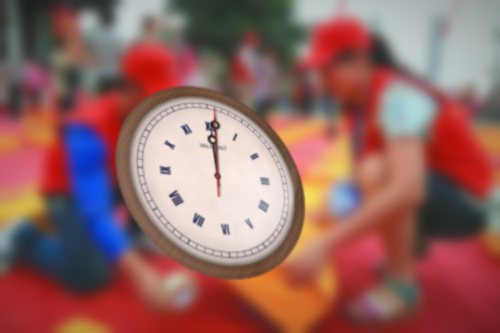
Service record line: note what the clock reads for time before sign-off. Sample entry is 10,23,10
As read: 12,01,01
